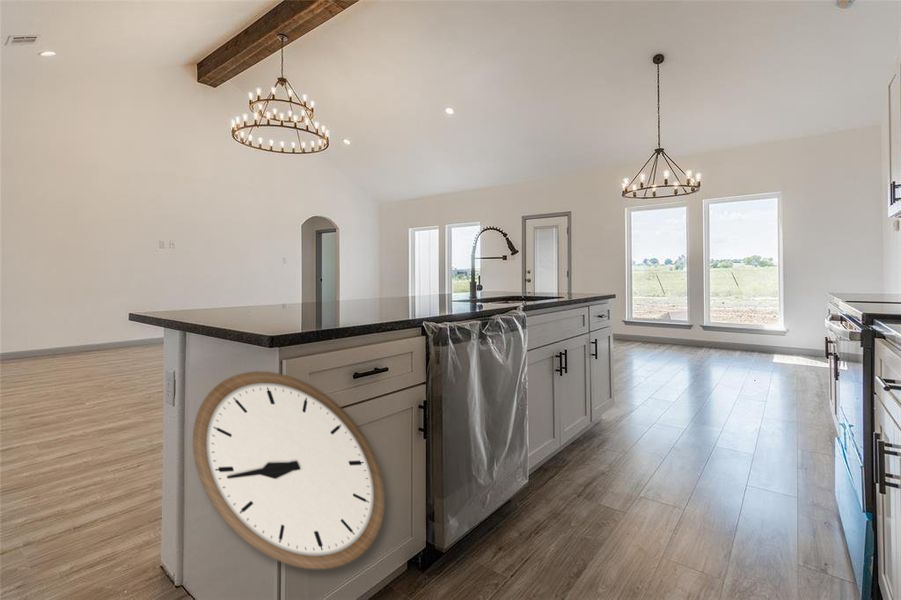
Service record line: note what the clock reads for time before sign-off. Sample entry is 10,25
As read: 8,44
